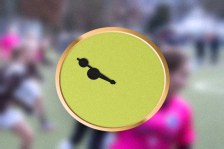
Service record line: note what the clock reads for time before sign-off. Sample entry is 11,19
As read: 9,51
